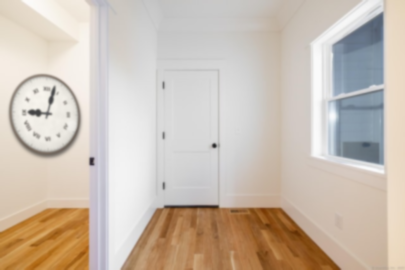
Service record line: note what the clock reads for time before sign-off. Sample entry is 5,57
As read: 9,03
